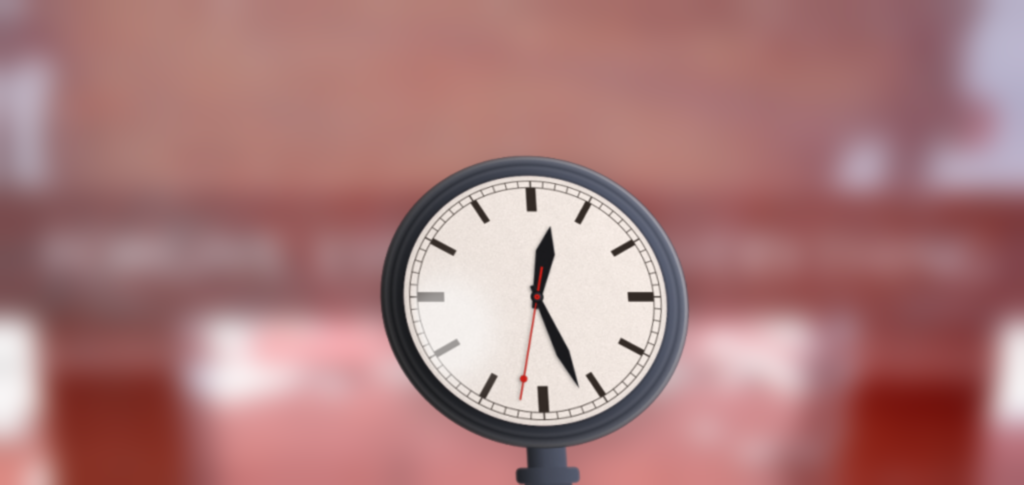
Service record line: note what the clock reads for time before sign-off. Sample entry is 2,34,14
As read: 12,26,32
